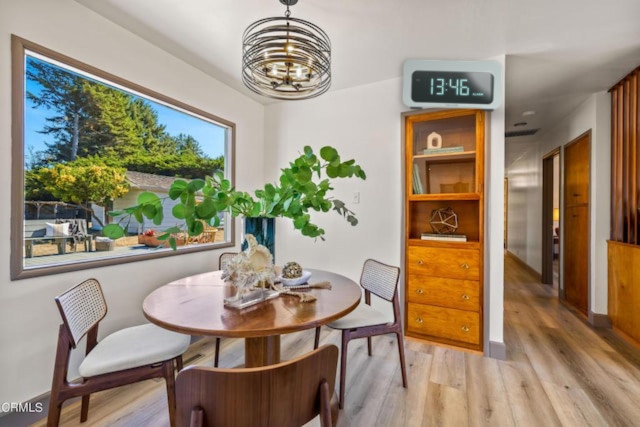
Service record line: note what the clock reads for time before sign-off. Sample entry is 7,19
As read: 13,46
